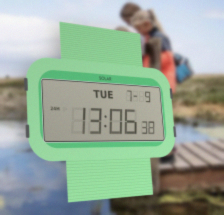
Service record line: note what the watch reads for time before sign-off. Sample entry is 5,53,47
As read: 13,06,38
